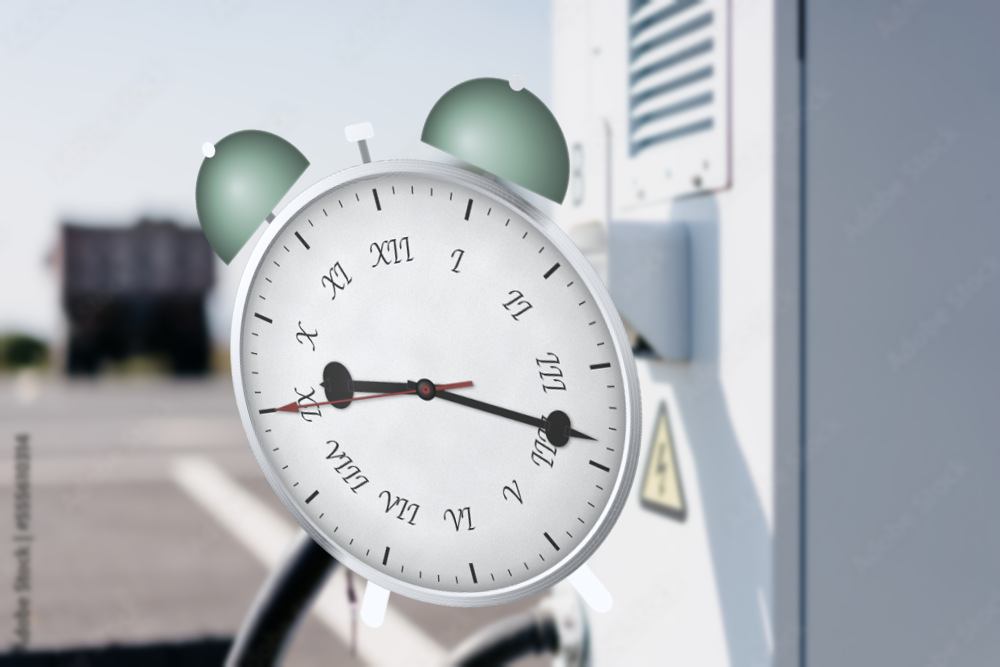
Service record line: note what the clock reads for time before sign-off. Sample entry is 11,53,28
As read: 9,18,45
